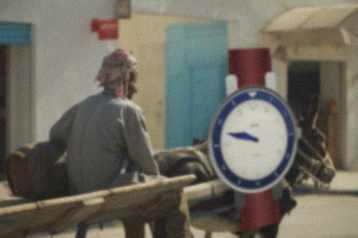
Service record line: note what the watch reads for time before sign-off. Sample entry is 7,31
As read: 9,48
